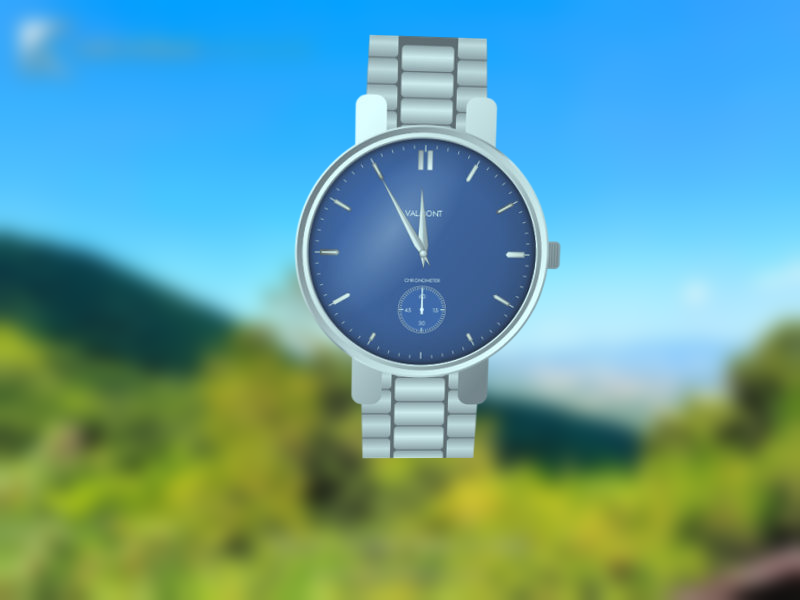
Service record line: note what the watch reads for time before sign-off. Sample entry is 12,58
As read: 11,55
